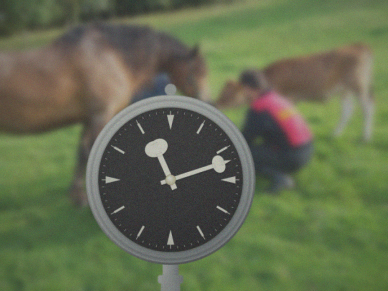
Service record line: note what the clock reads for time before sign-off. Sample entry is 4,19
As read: 11,12
